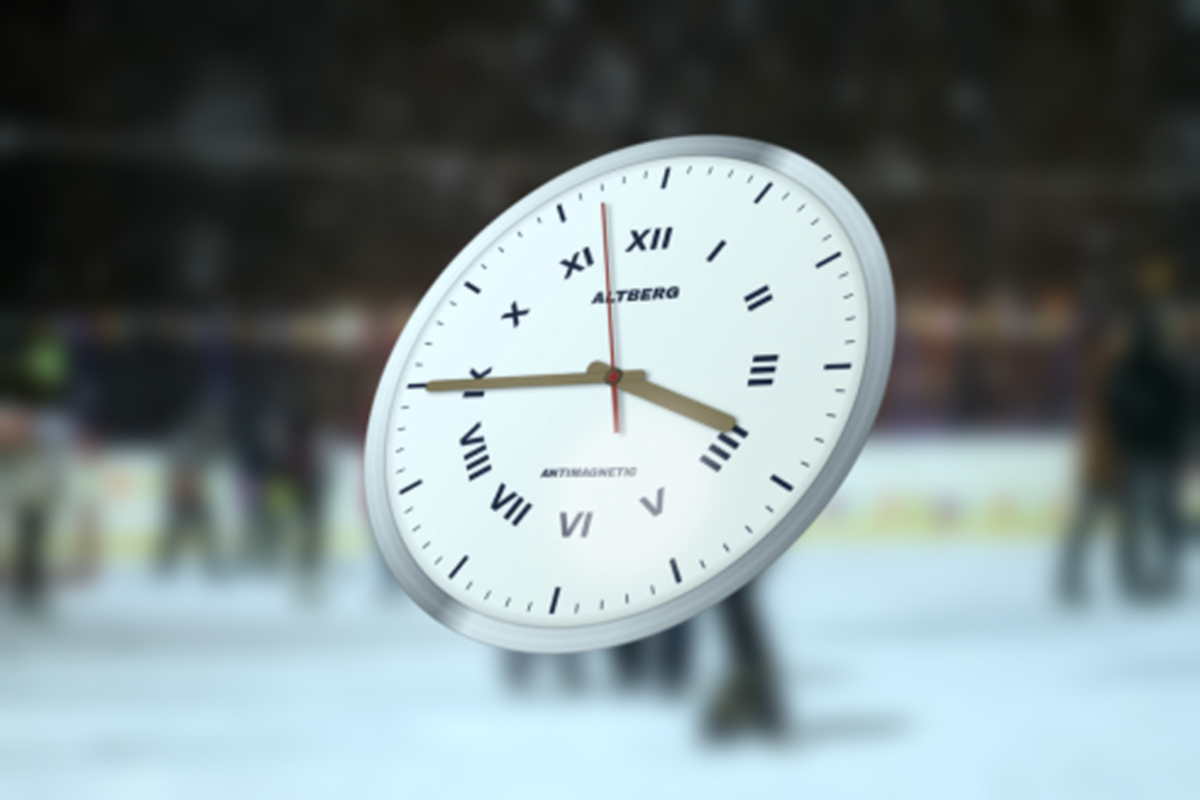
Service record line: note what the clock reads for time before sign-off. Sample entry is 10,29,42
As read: 3,44,57
